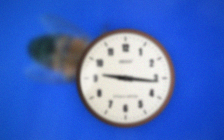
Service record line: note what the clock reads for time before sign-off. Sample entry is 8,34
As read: 9,16
